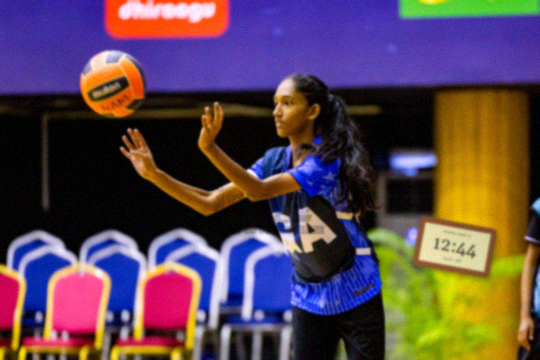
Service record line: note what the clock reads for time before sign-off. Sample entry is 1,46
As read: 12,44
